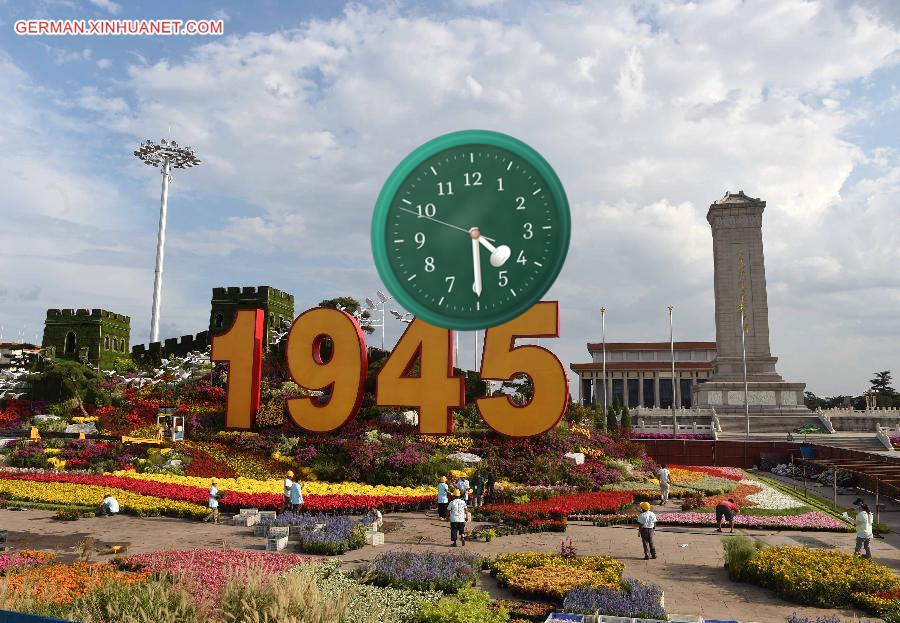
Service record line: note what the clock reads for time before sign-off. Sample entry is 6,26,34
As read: 4,29,49
